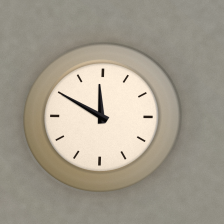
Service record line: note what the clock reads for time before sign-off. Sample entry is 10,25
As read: 11,50
